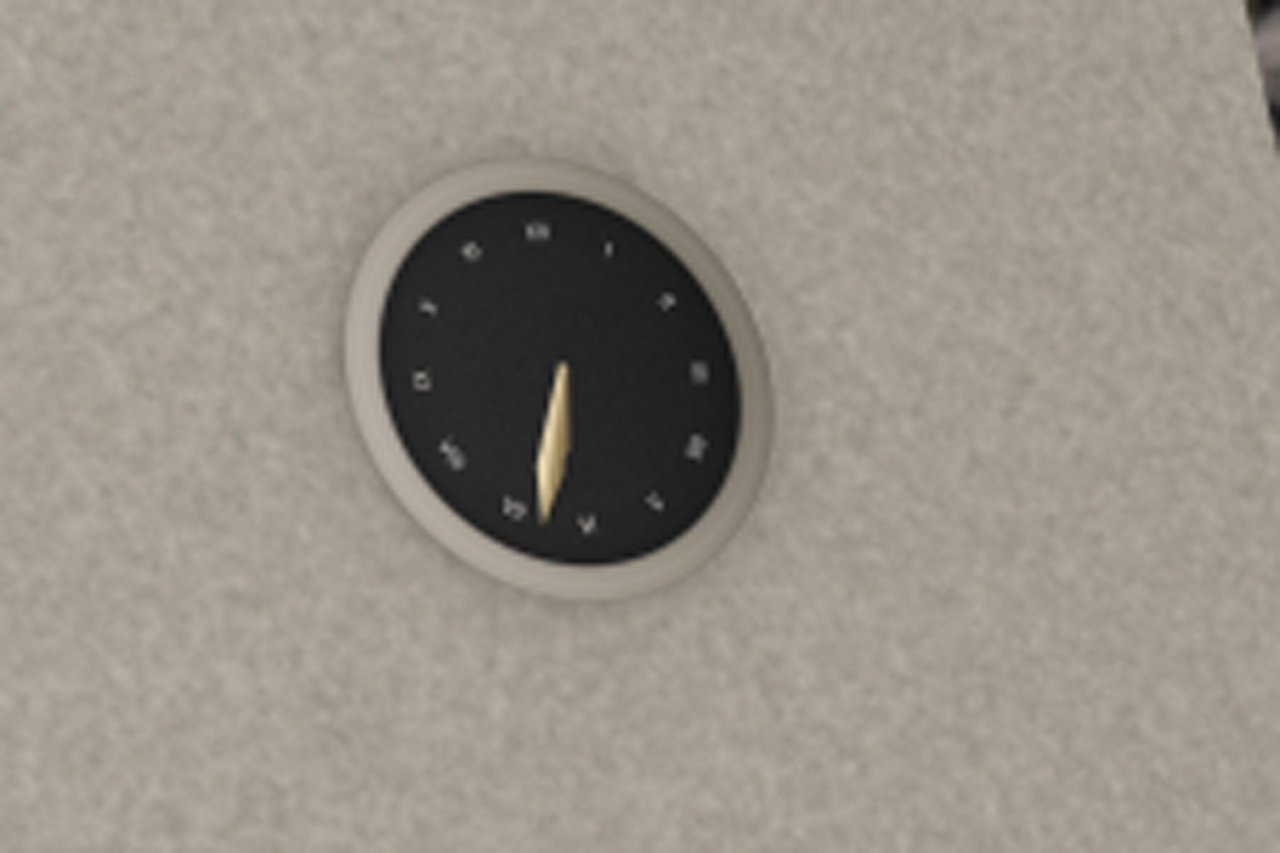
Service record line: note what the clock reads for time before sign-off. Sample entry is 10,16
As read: 6,33
